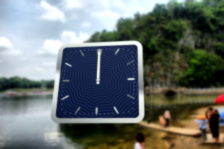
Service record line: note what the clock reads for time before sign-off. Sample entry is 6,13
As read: 12,00
